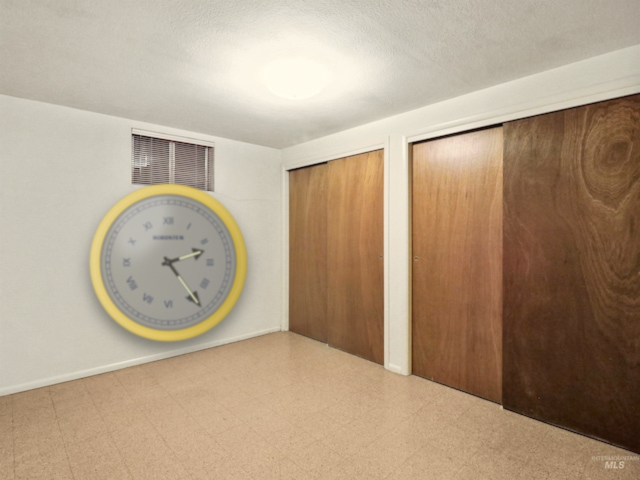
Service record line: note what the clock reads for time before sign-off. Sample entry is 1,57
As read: 2,24
